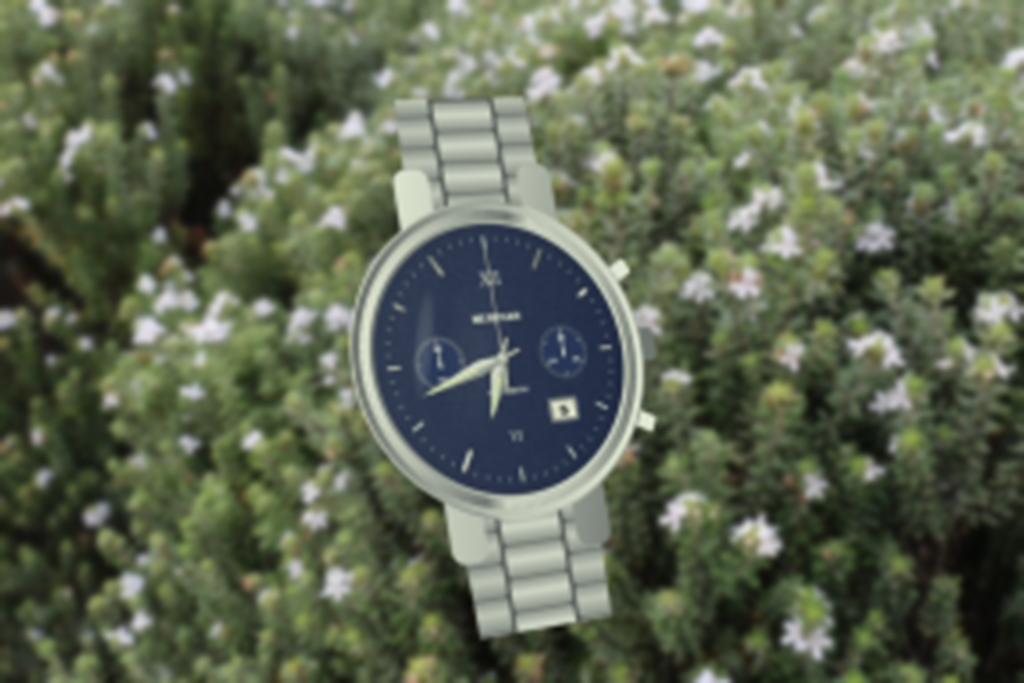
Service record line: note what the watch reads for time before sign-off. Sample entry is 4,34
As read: 6,42
